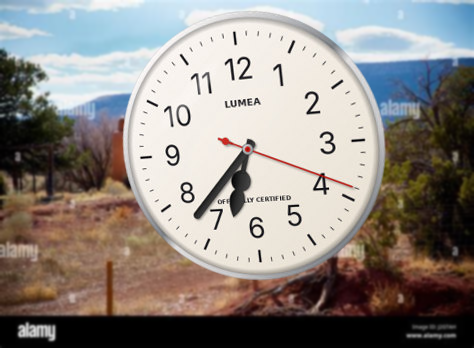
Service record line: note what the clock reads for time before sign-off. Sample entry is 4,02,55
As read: 6,37,19
